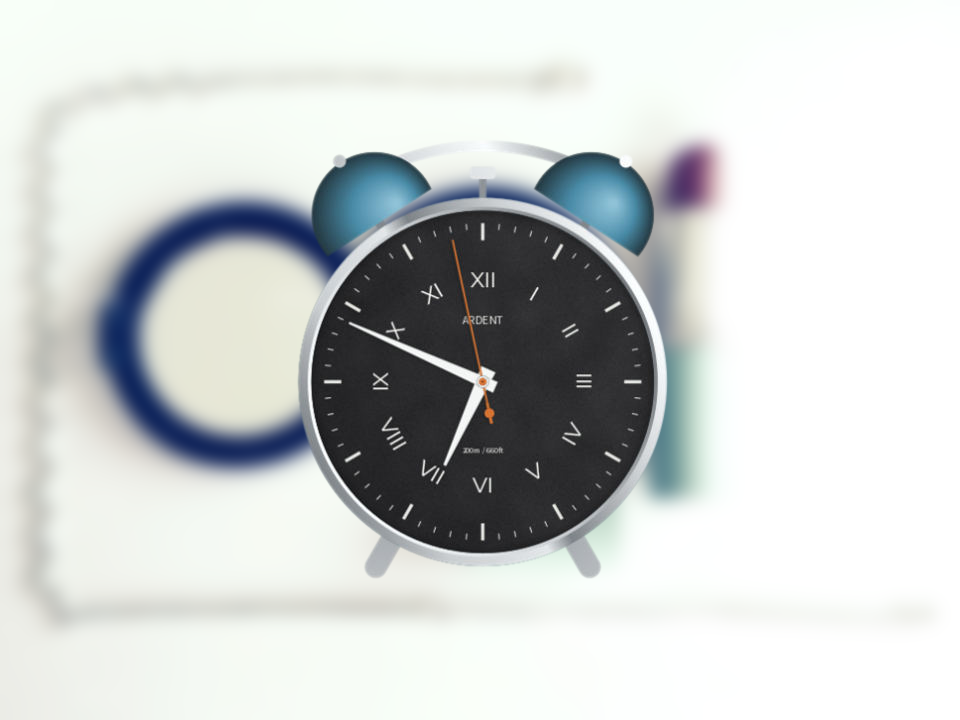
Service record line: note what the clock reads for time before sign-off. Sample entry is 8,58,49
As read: 6,48,58
